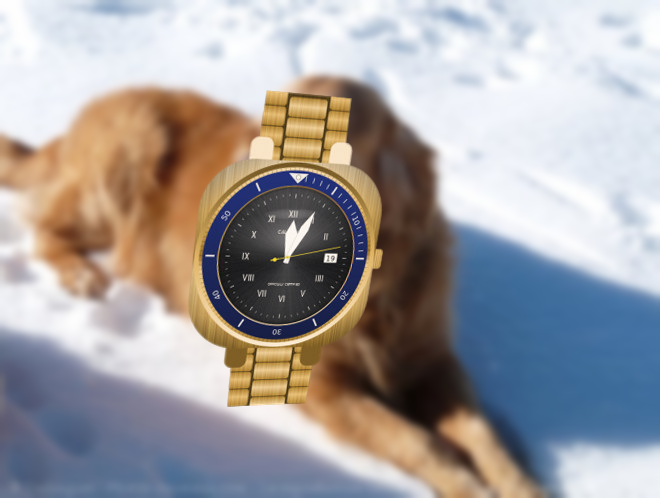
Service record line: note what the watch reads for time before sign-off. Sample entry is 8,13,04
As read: 12,04,13
